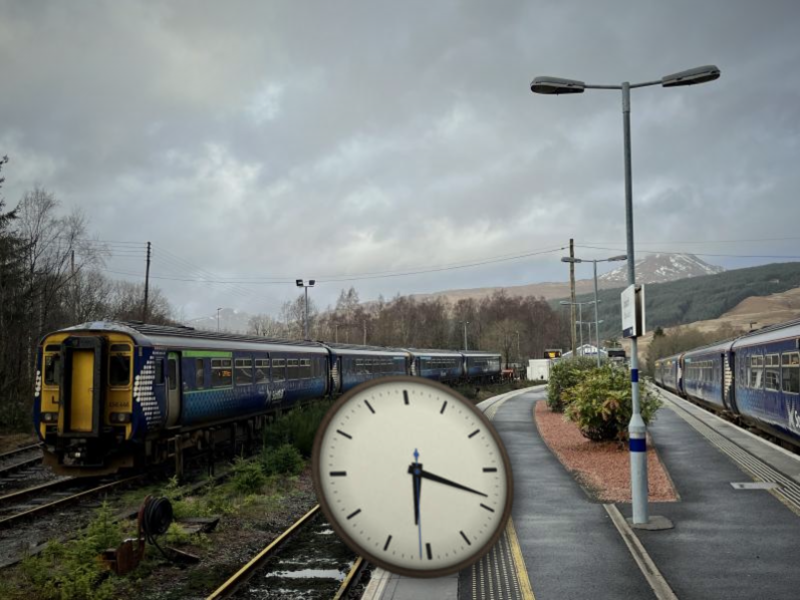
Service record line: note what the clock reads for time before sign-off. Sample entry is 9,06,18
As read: 6,18,31
